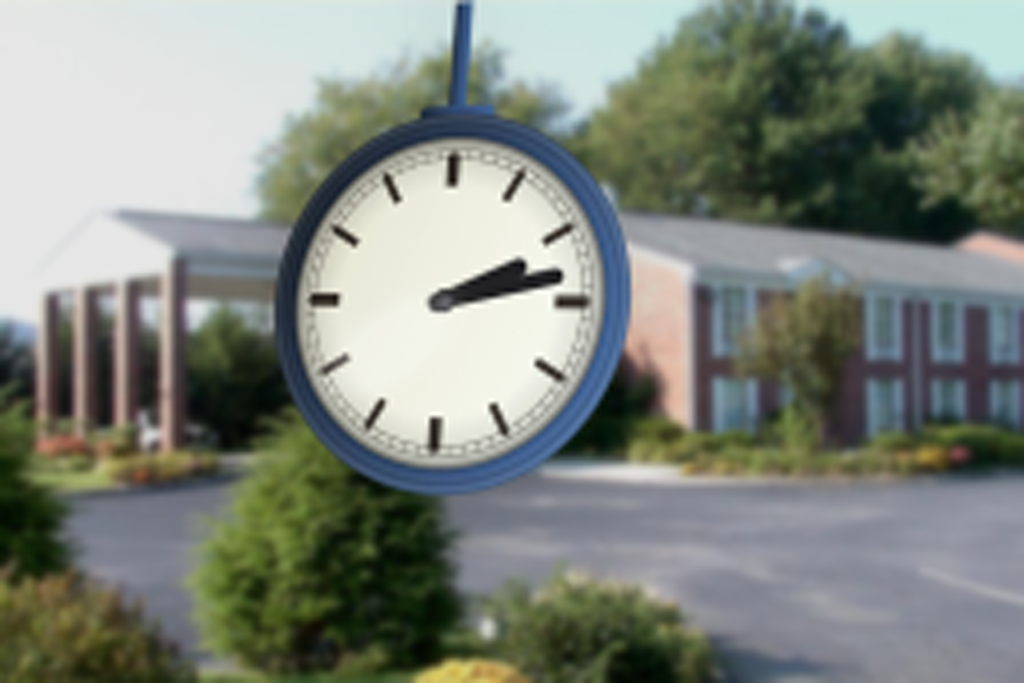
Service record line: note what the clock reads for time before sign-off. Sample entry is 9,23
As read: 2,13
